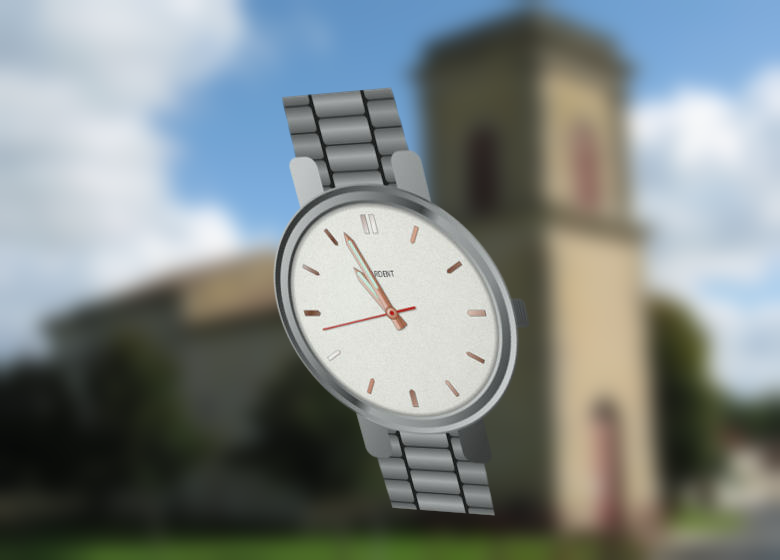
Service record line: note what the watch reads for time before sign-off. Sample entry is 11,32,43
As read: 10,56,43
